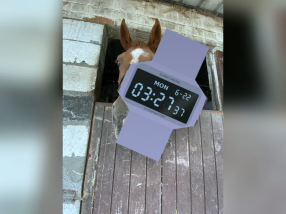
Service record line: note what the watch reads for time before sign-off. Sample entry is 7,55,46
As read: 3,27,37
